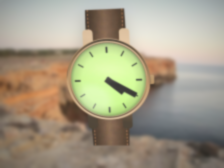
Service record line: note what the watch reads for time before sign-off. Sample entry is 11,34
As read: 4,20
